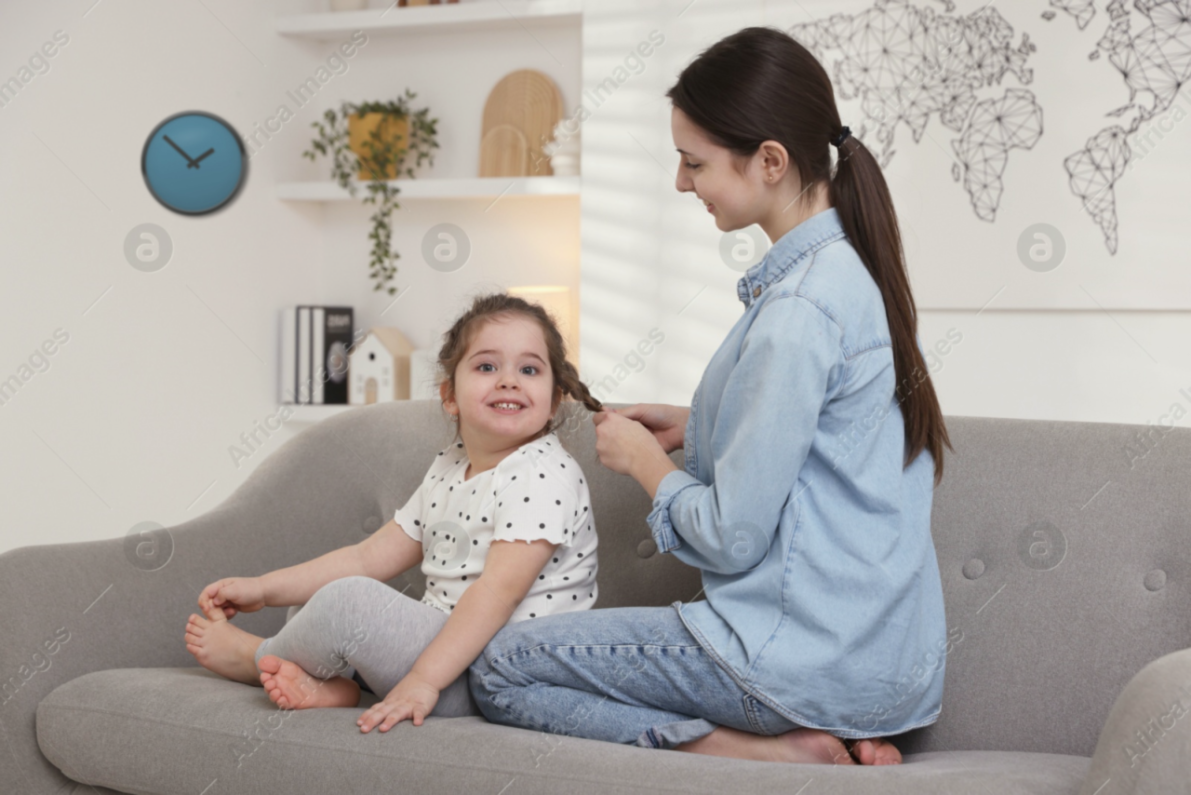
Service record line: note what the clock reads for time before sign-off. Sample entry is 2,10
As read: 1,52
